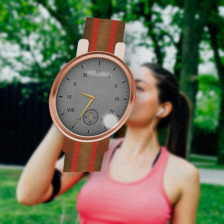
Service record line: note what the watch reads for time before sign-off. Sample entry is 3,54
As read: 9,35
